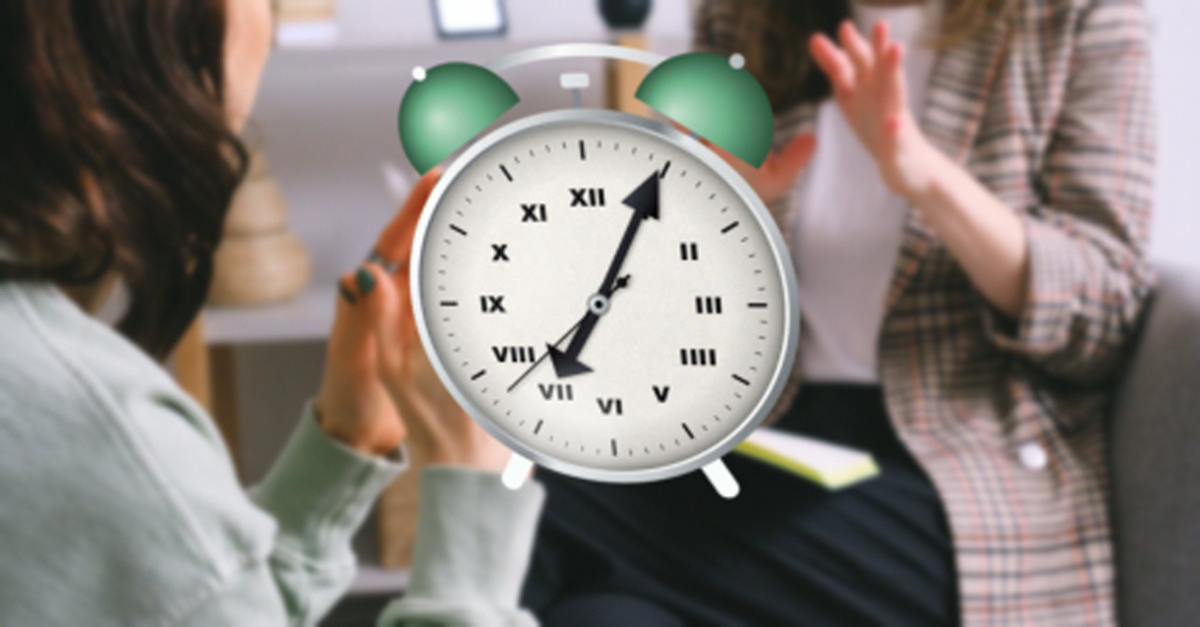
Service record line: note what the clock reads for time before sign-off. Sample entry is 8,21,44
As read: 7,04,38
